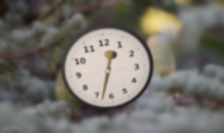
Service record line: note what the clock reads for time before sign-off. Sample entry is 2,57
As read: 12,33
